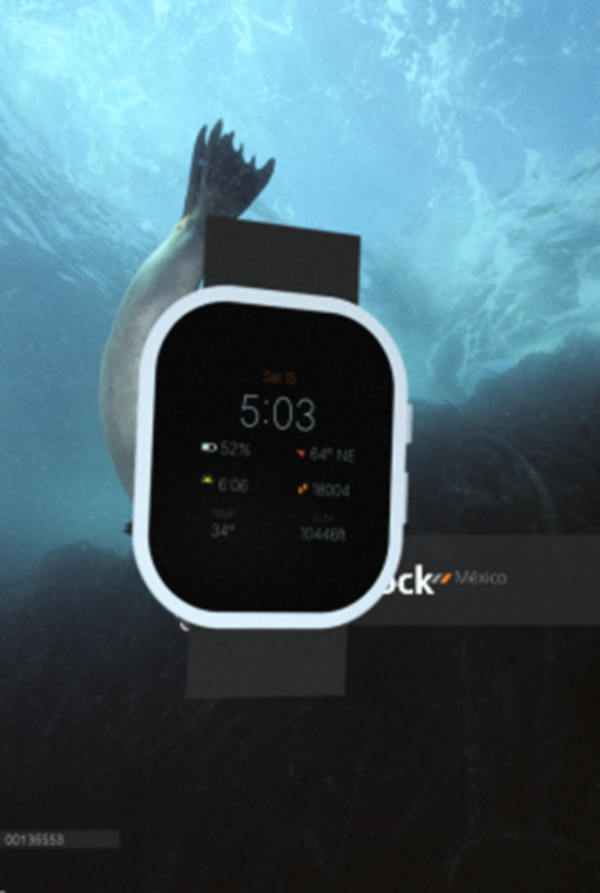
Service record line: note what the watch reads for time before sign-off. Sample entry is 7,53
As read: 5,03
